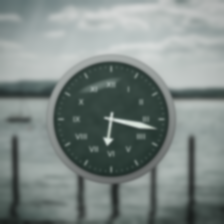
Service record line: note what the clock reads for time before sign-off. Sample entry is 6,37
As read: 6,17
